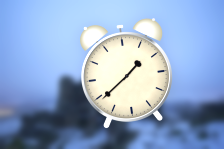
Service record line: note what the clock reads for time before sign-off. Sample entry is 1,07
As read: 1,39
